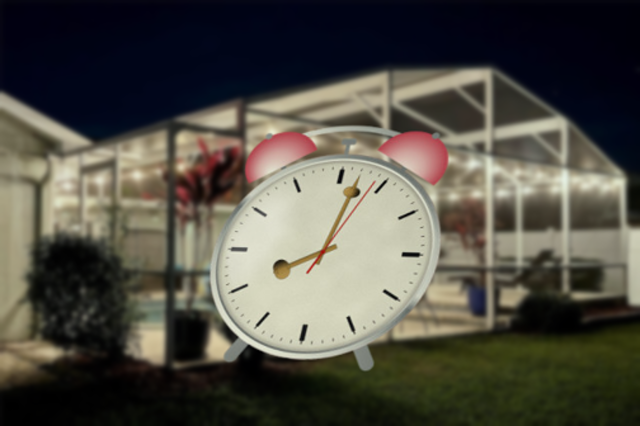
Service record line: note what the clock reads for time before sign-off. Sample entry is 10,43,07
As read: 8,02,04
